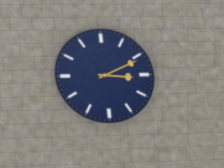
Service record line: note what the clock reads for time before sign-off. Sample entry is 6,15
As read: 3,11
